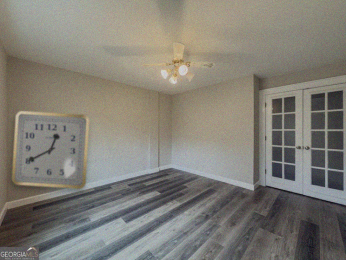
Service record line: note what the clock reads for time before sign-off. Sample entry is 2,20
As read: 12,40
